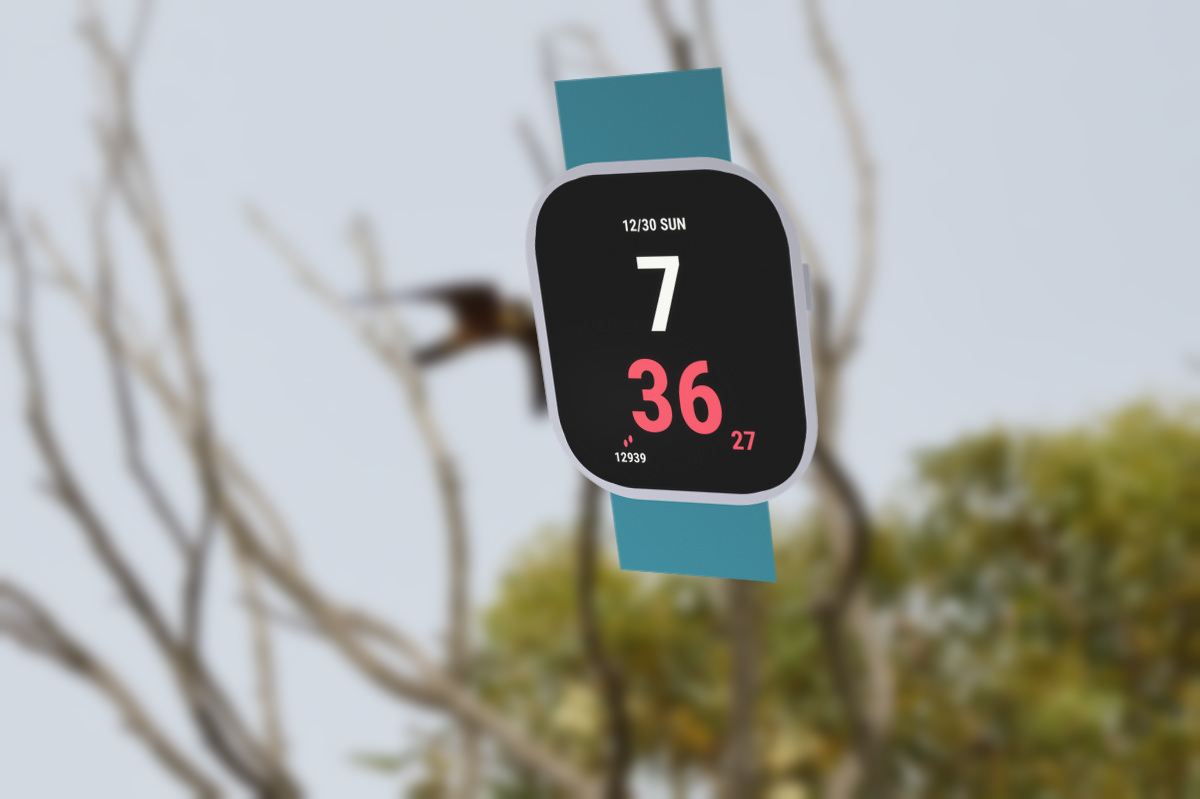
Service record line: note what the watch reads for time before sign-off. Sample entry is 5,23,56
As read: 7,36,27
